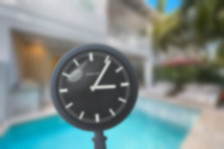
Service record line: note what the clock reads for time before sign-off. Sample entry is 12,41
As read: 3,06
